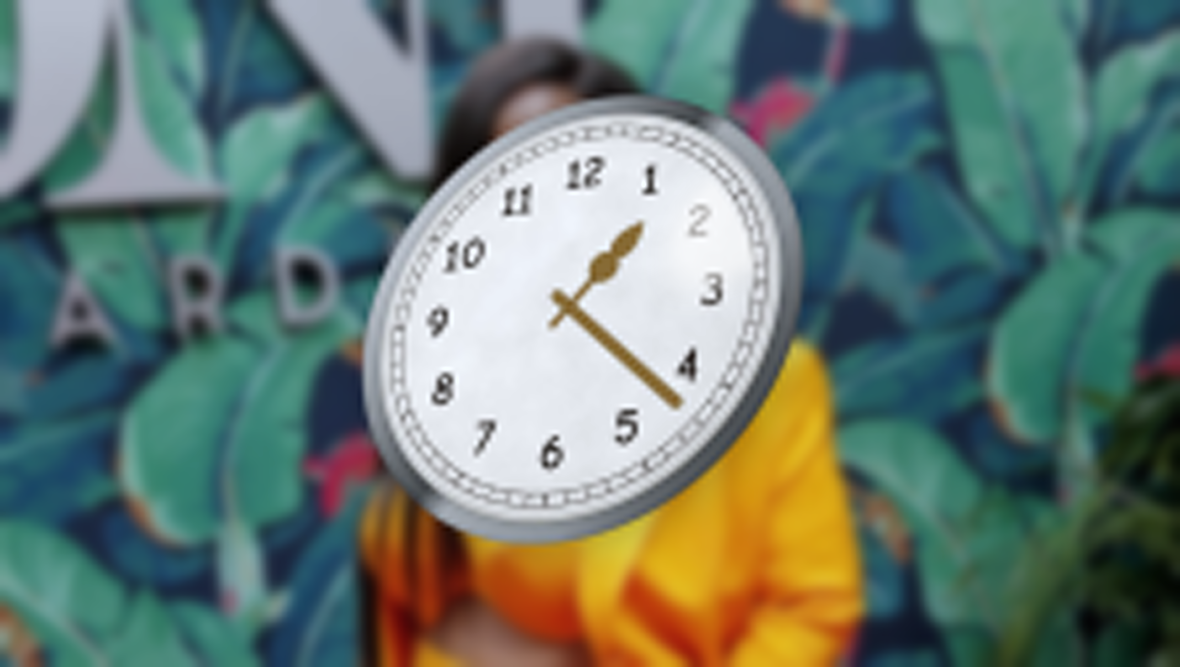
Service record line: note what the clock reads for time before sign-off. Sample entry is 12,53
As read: 1,22
